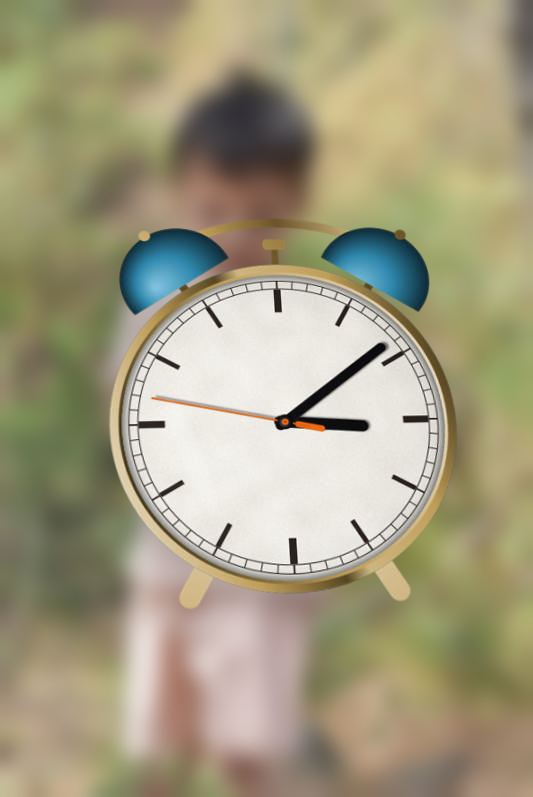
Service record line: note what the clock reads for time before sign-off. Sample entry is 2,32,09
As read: 3,08,47
